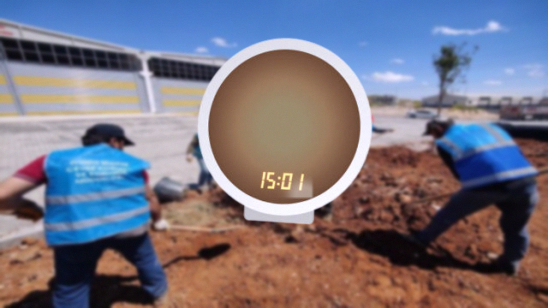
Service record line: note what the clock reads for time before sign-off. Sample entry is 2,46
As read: 15,01
